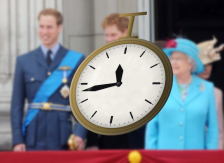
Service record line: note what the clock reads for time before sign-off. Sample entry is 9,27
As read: 11,43
